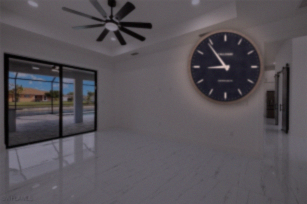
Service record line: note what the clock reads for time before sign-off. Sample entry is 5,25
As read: 8,54
